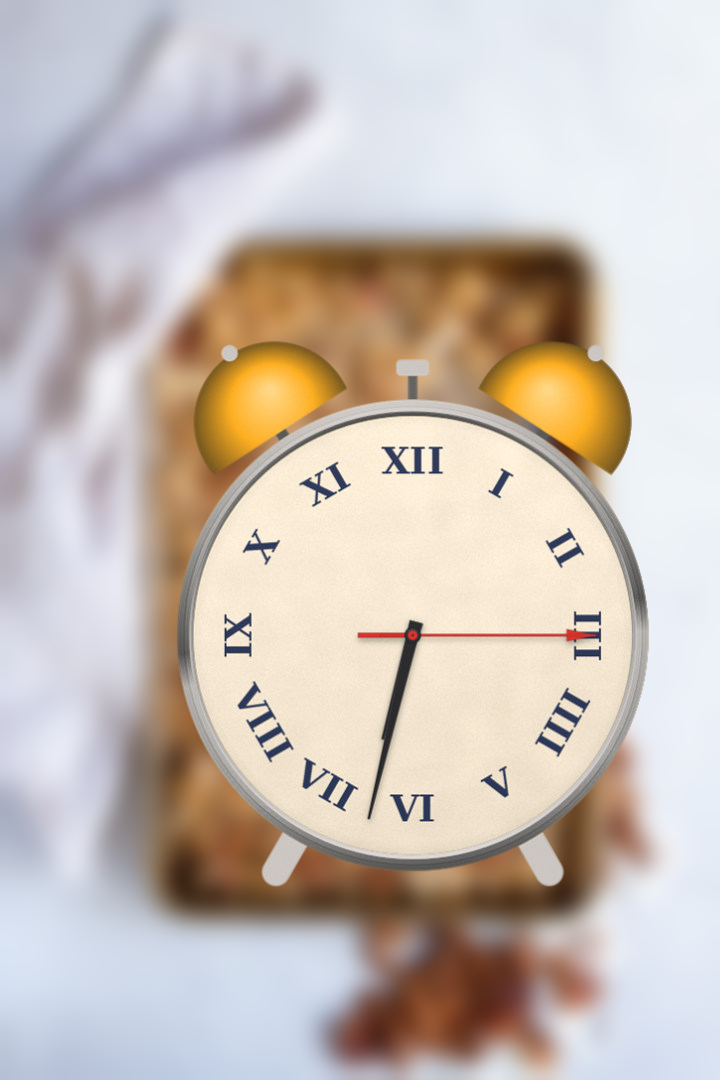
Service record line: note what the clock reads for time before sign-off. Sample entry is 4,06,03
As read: 6,32,15
